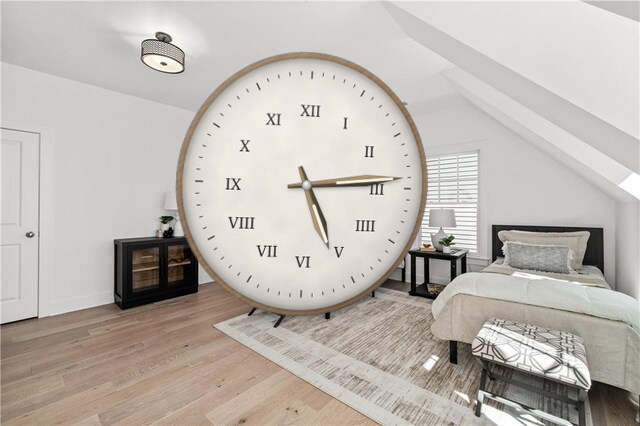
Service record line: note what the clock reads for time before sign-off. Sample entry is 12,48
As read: 5,14
